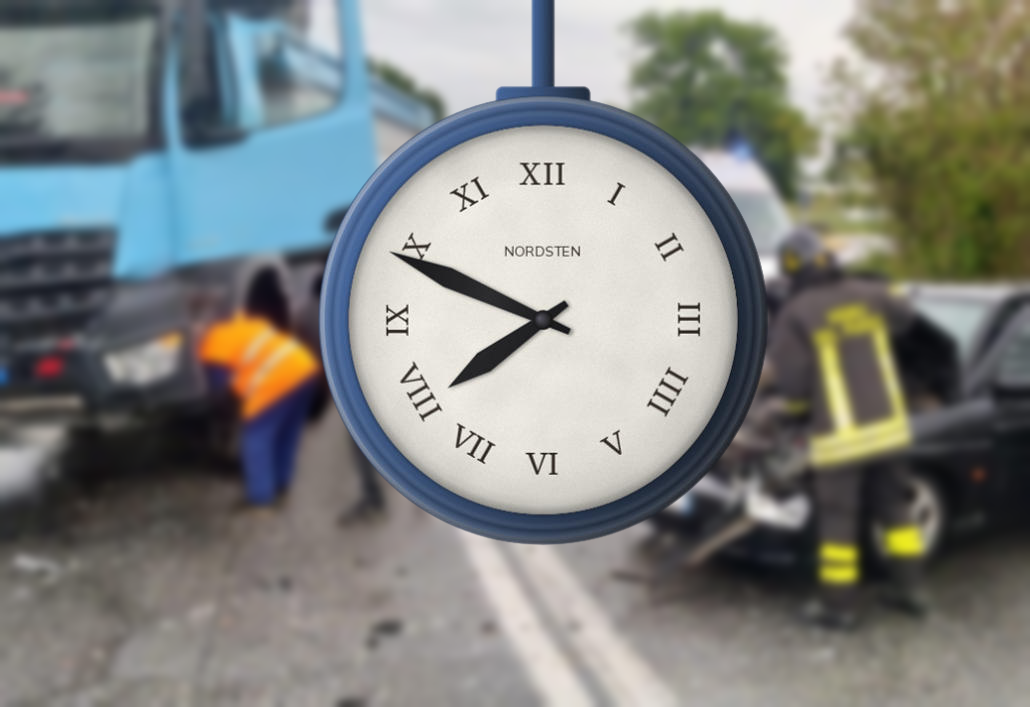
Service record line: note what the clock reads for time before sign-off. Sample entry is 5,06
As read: 7,49
